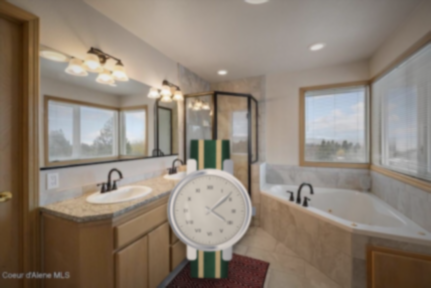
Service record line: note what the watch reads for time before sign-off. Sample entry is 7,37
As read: 4,08
